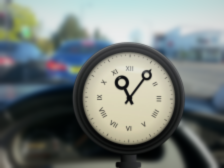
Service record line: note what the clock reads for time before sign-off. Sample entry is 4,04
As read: 11,06
